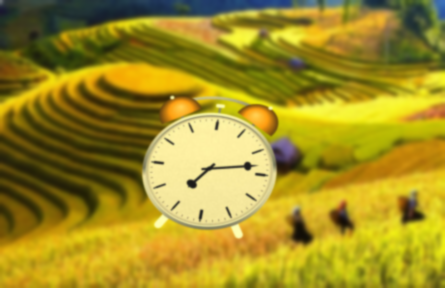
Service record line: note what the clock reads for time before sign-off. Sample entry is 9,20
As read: 7,13
